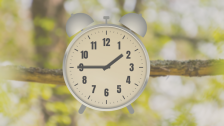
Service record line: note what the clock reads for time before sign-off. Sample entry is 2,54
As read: 1,45
